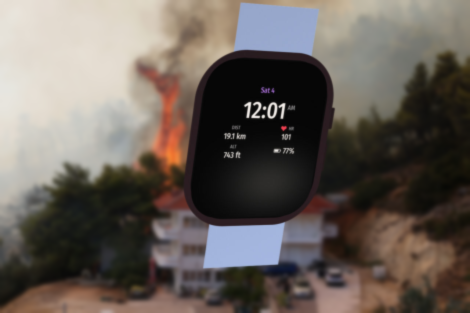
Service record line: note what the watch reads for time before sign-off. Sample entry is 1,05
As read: 12,01
